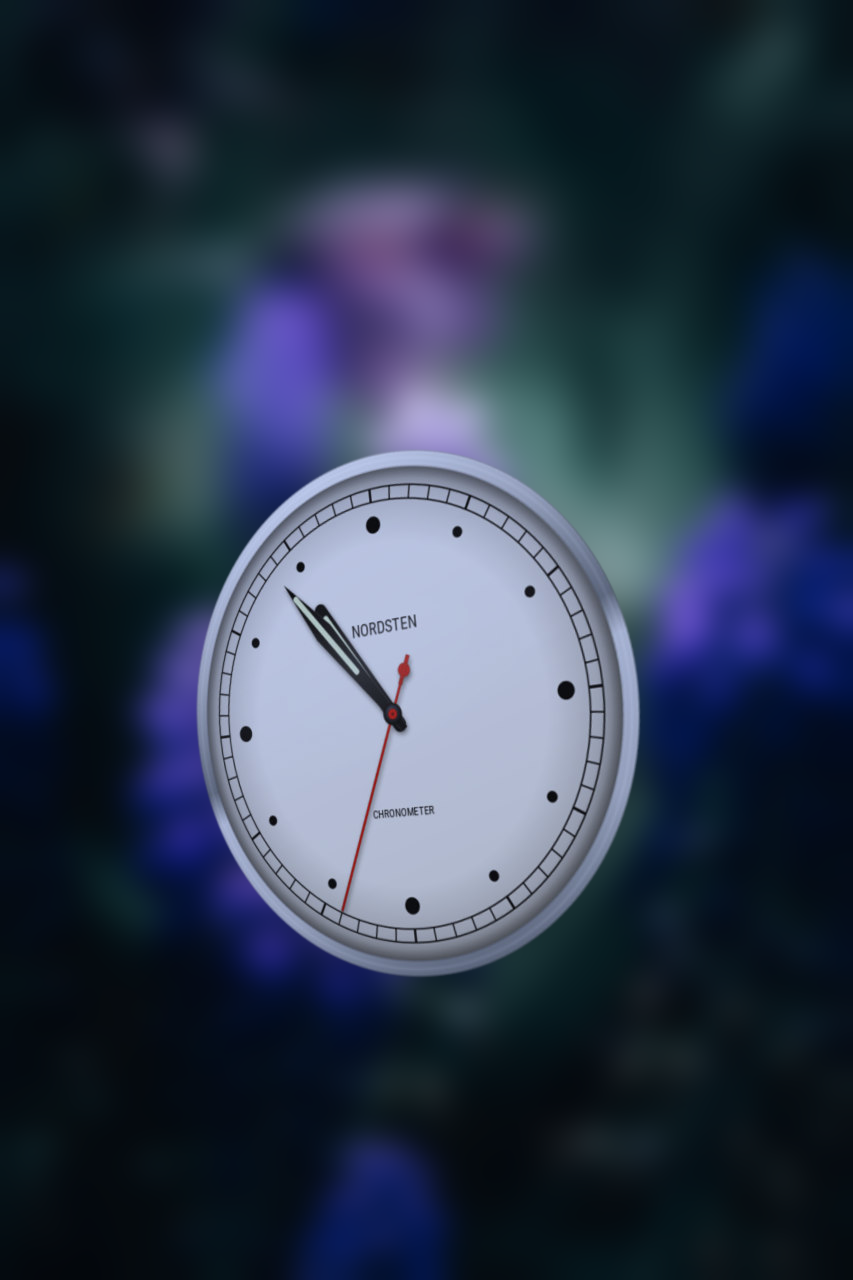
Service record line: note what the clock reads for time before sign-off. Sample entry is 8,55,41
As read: 10,53,34
